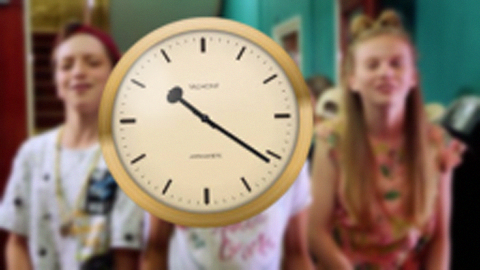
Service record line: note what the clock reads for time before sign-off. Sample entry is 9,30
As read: 10,21
